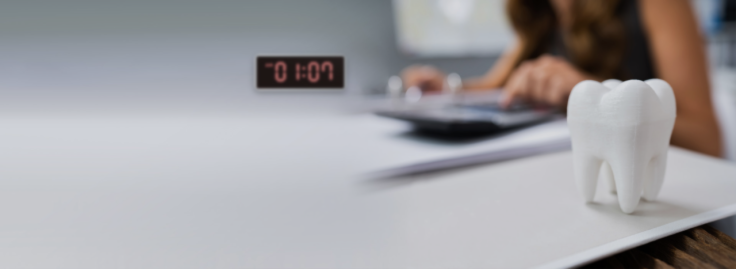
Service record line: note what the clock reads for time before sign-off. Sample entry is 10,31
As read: 1,07
